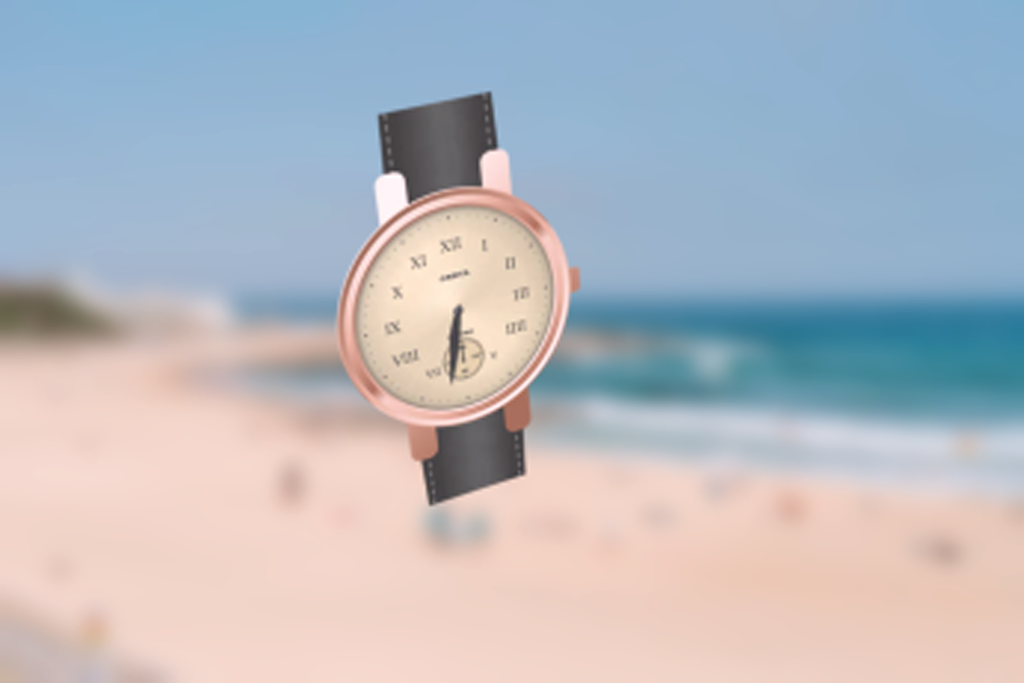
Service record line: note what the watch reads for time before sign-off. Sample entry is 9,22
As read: 6,32
